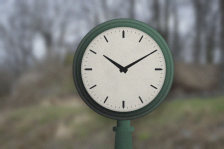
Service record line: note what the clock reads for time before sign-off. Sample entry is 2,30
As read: 10,10
